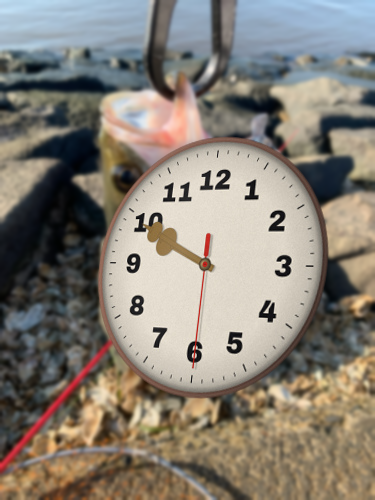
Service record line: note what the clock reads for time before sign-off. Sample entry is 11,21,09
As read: 9,49,30
